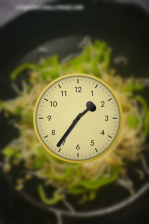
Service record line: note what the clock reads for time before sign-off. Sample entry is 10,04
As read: 1,36
